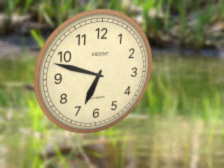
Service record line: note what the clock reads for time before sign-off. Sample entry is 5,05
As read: 6,48
